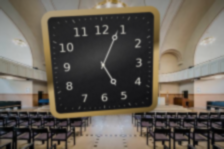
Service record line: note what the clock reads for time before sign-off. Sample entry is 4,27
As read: 5,04
